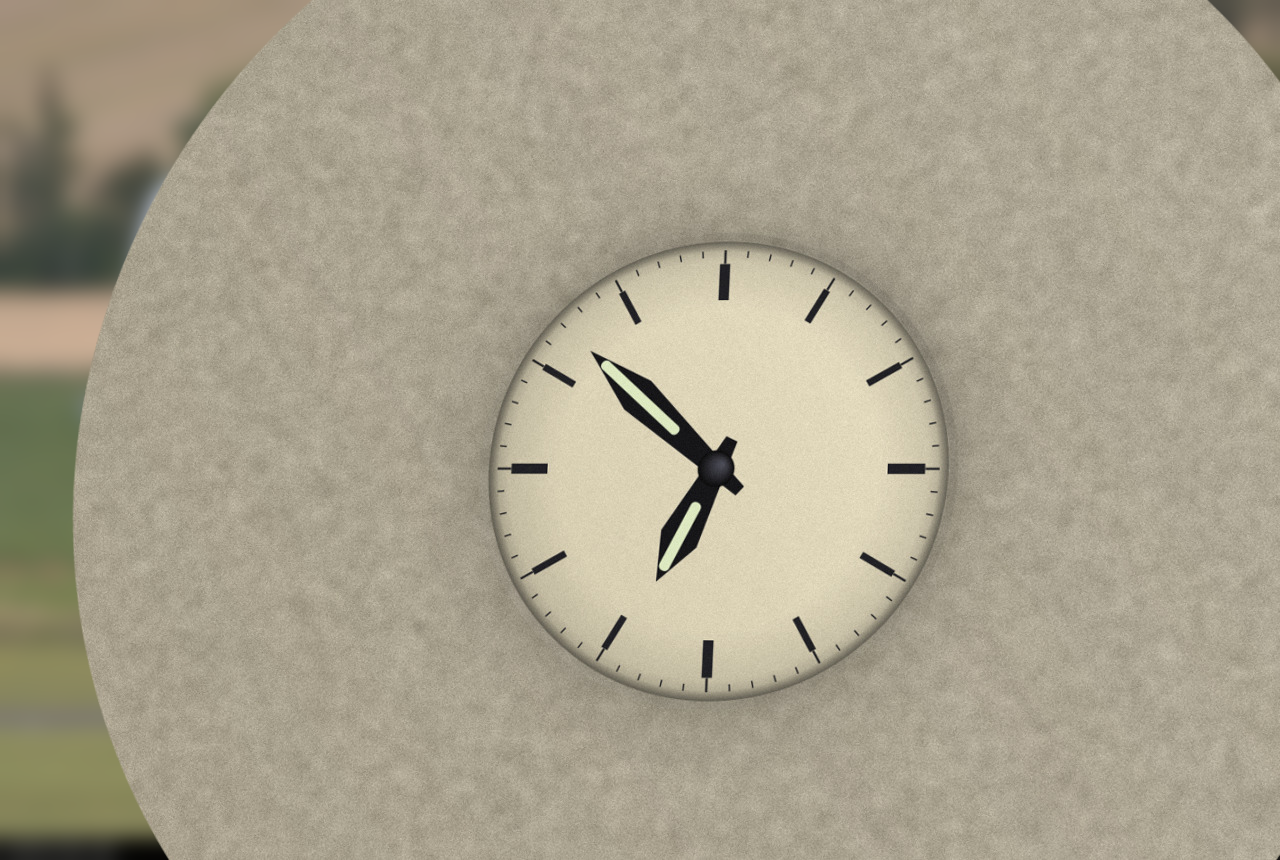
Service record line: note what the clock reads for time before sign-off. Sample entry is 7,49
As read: 6,52
